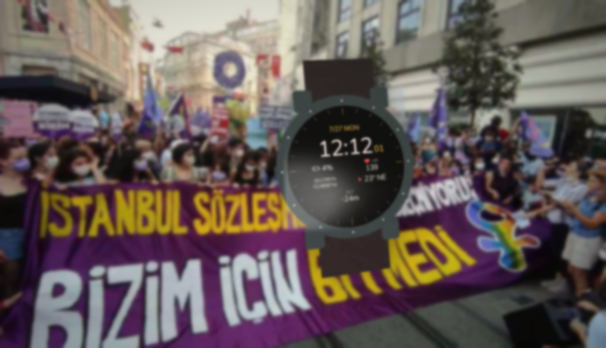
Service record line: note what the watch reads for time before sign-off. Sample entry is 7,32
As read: 12,12
